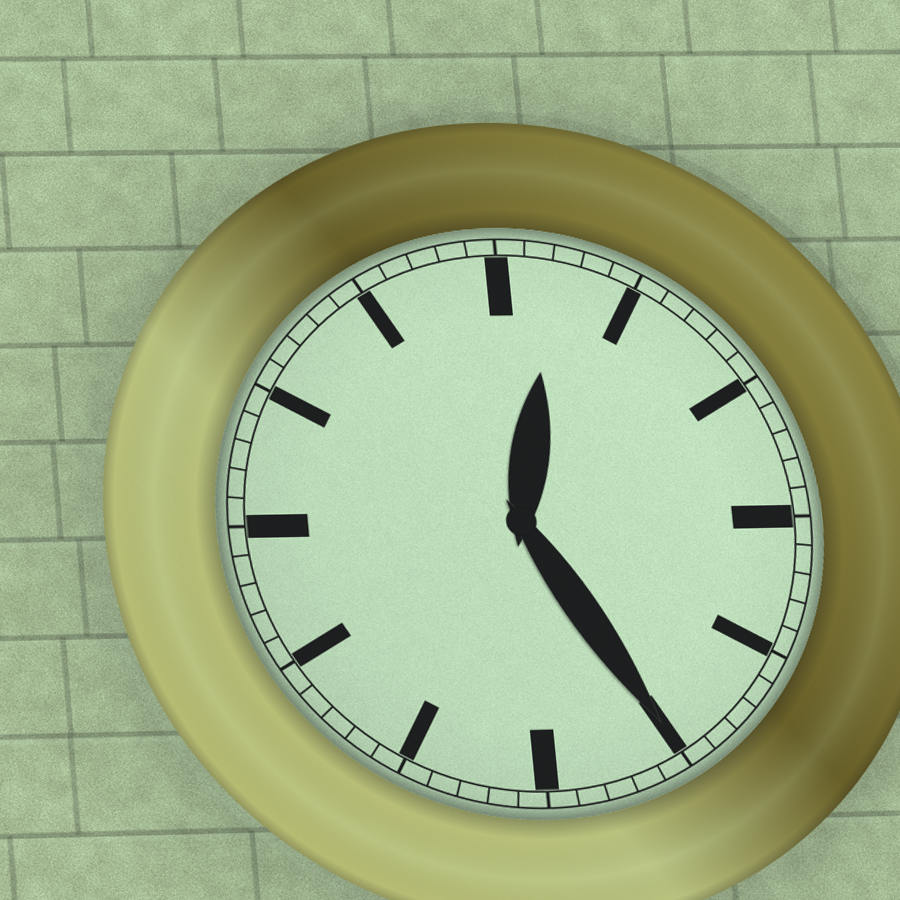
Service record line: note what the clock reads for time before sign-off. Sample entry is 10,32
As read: 12,25
